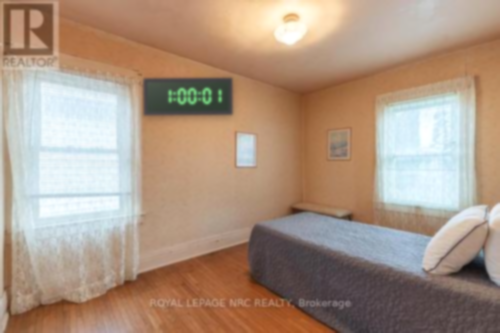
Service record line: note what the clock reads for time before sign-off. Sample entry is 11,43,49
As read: 1,00,01
